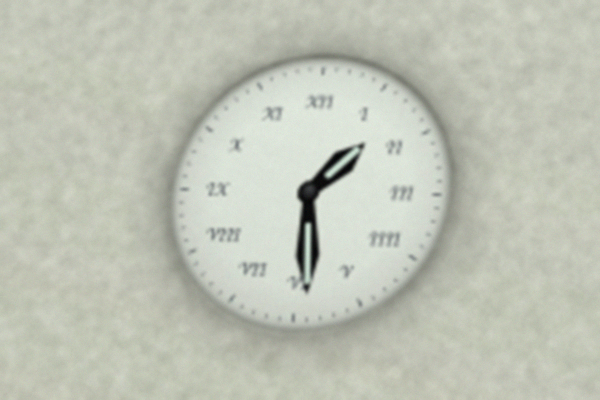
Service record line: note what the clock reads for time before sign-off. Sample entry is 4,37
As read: 1,29
